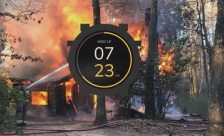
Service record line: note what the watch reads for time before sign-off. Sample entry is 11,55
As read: 7,23
